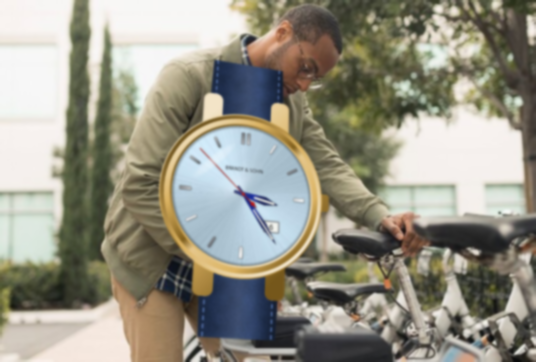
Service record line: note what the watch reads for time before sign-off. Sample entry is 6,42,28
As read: 3,23,52
